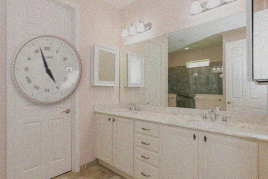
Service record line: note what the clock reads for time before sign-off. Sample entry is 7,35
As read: 4,57
